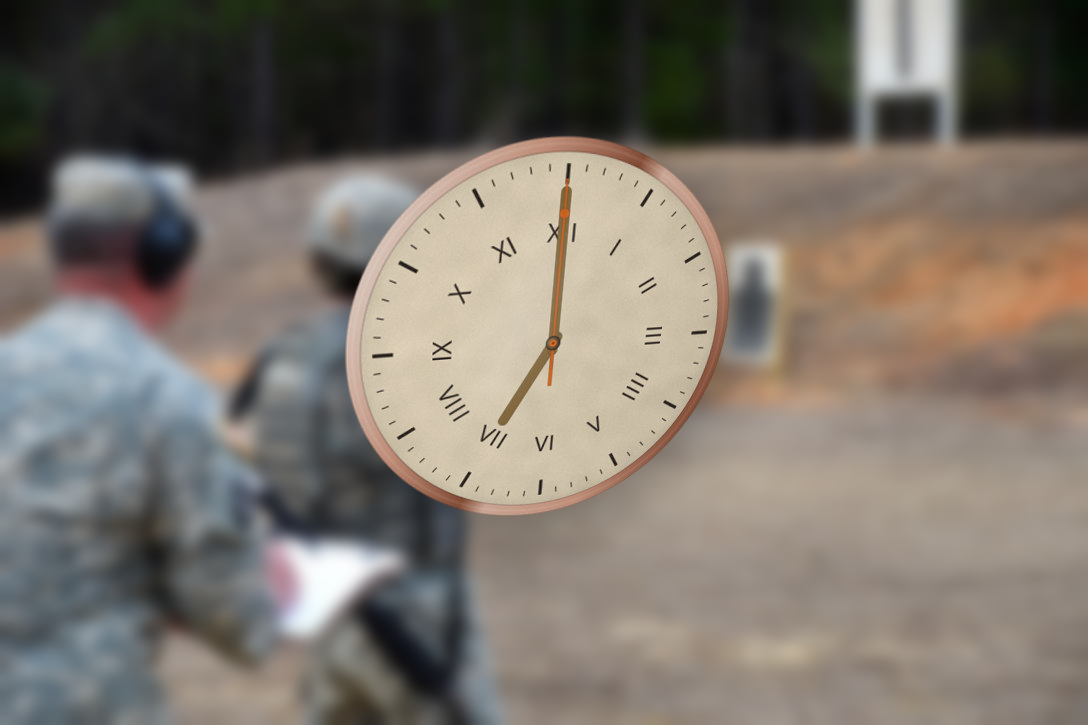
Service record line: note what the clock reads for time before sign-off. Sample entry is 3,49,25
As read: 7,00,00
